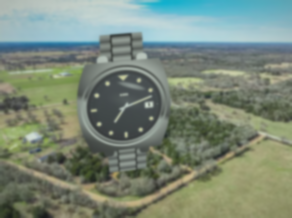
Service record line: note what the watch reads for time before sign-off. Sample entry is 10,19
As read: 7,12
